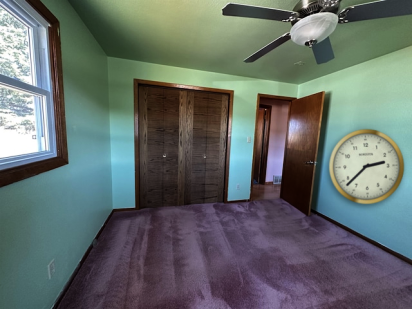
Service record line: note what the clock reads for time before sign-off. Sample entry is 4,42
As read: 2,38
